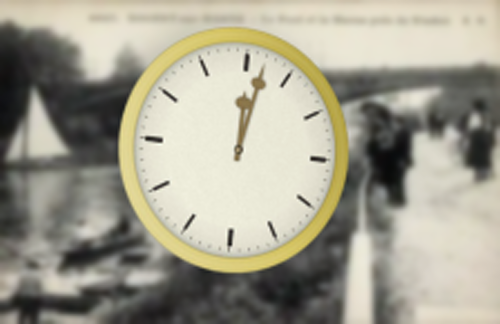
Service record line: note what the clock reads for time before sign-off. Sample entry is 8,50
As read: 12,02
